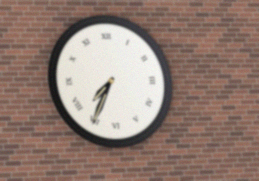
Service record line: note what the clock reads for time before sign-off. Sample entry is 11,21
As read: 7,35
